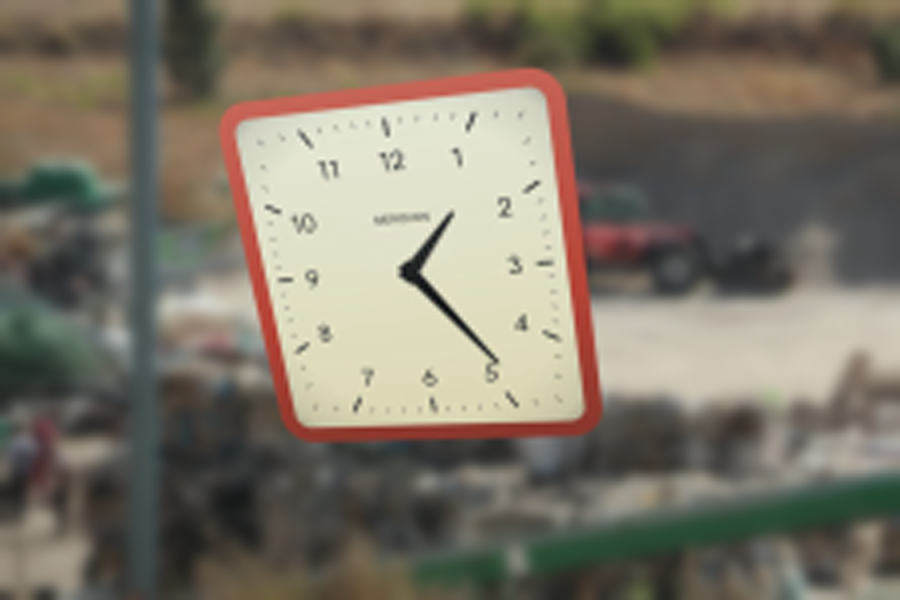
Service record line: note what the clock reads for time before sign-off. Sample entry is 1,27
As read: 1,24
